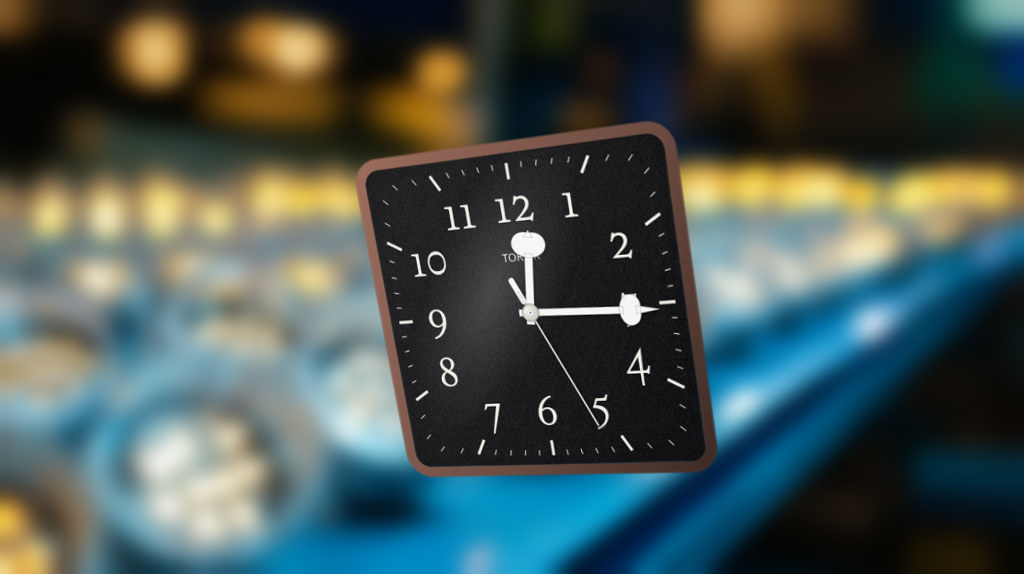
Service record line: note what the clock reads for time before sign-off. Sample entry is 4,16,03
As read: 12,15,26
